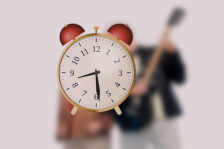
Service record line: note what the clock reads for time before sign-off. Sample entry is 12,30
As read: 8,29
